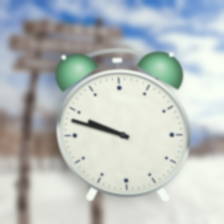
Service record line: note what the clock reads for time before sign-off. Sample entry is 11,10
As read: 9,48
